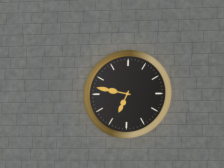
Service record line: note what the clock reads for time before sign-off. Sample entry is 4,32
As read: 6,47
